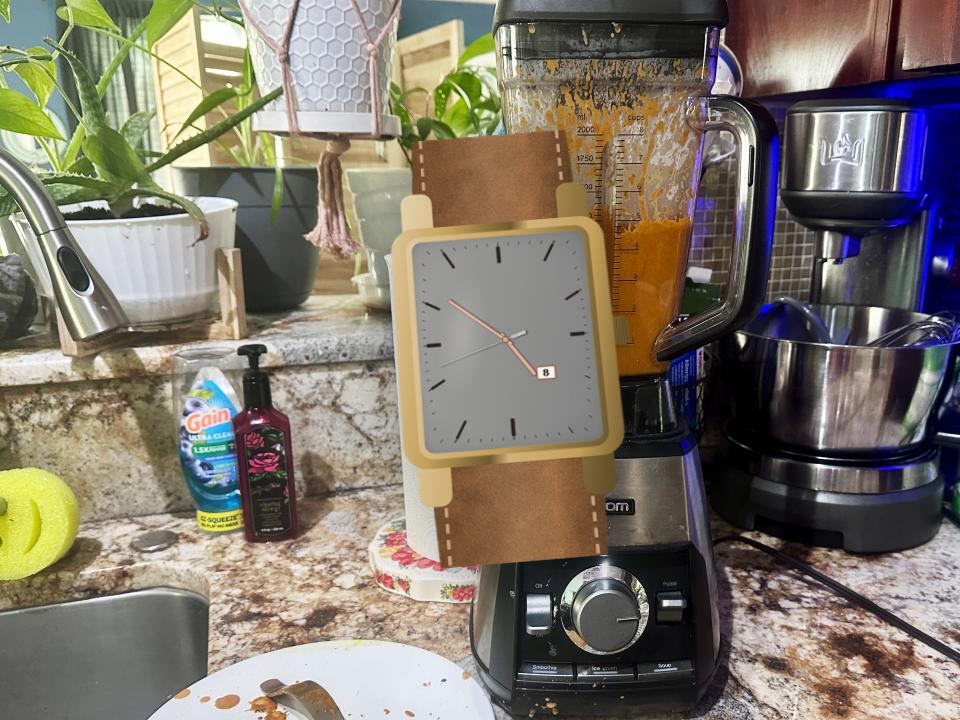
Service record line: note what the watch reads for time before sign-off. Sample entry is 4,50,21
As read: 4,51,42
